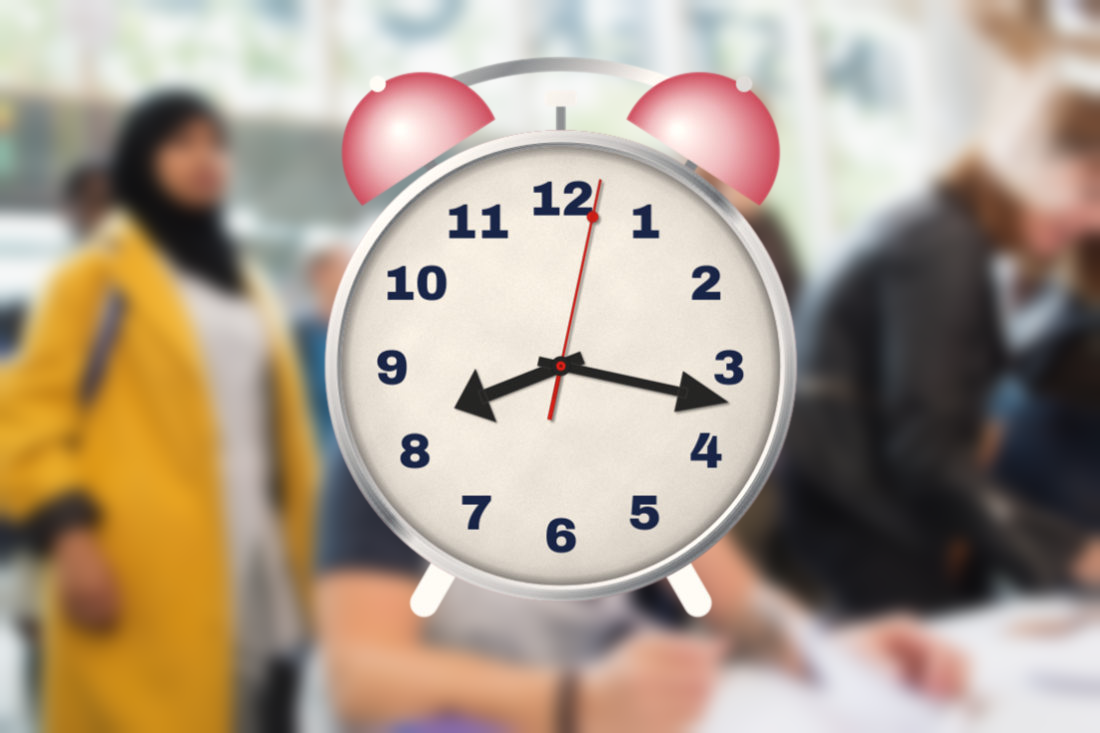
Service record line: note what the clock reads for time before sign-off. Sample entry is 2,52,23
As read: 8,17,02
